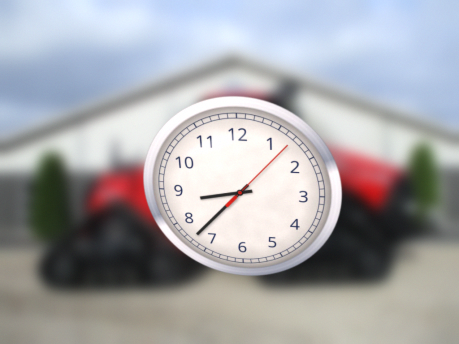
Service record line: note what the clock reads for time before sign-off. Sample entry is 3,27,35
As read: 8,37,07
